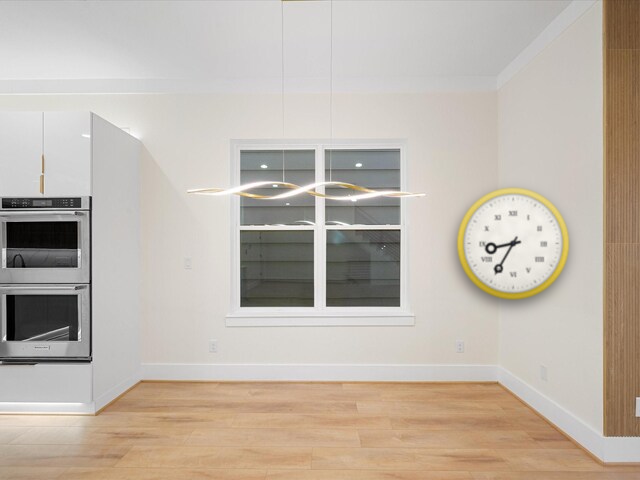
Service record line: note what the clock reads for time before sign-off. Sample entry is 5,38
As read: 8,35
